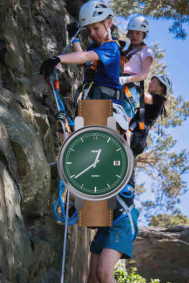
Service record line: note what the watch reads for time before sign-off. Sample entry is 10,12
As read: 12,39
